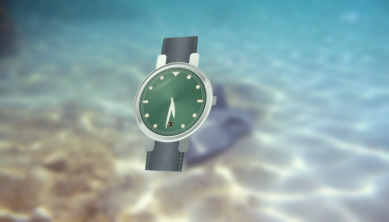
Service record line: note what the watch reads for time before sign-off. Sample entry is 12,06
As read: 5,31
